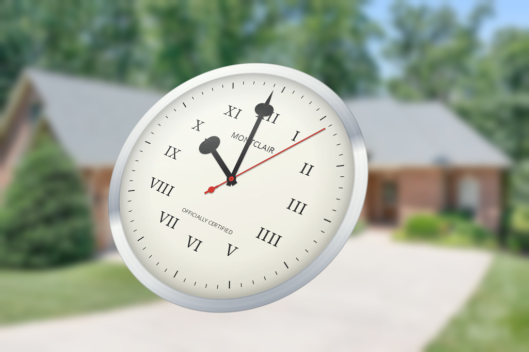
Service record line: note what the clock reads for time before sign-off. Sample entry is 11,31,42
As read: 9,59,06
